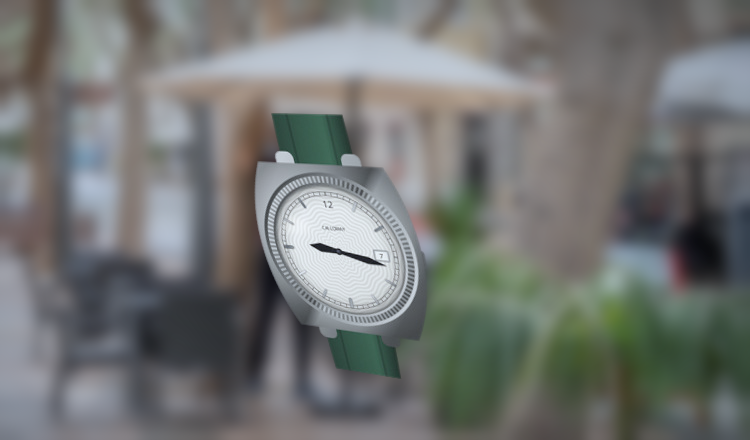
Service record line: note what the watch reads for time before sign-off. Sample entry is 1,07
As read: 9,17
